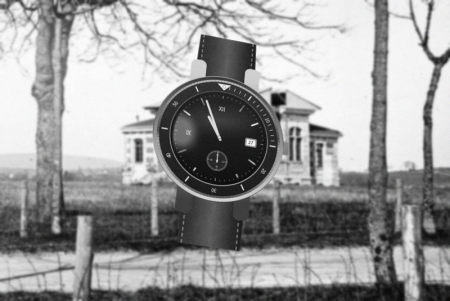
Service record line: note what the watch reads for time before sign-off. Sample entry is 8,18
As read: 10,56
